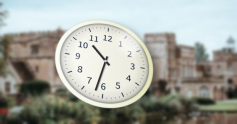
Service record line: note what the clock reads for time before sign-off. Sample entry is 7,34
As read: 10,32
